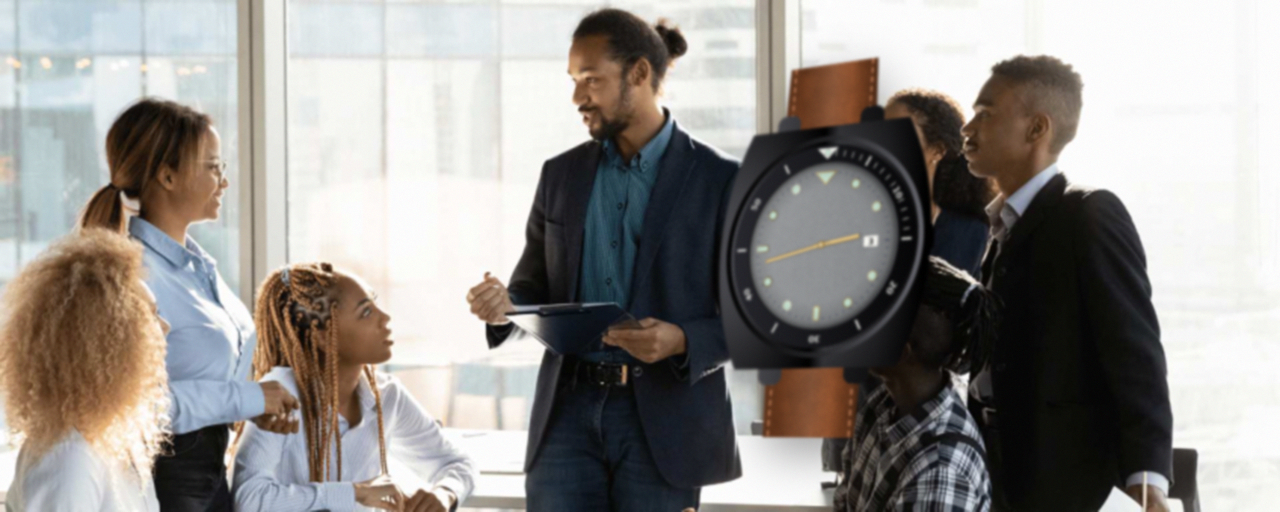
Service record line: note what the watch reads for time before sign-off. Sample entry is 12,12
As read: 2,43
